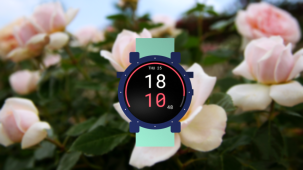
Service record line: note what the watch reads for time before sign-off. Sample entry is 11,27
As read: 18,10
